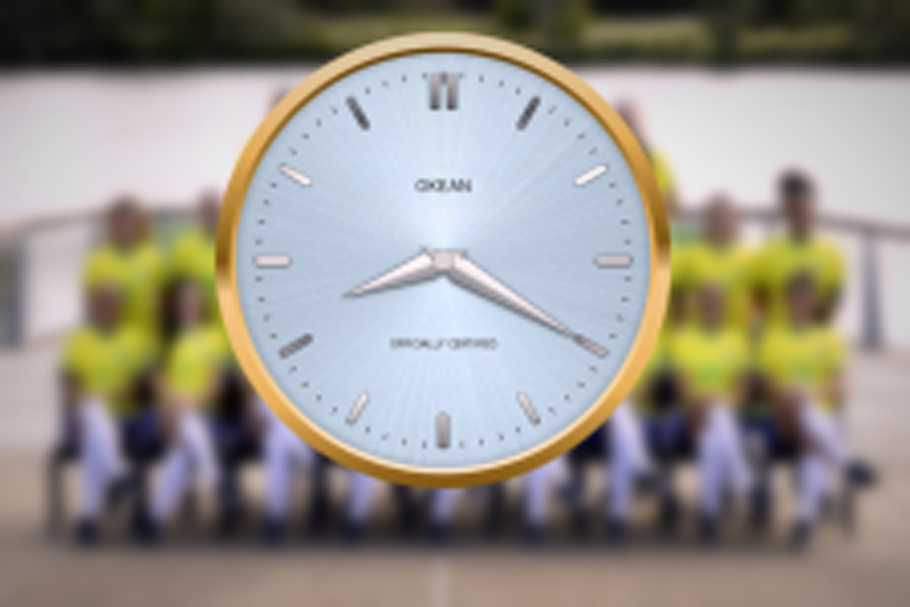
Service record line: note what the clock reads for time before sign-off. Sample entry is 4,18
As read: 8,20
